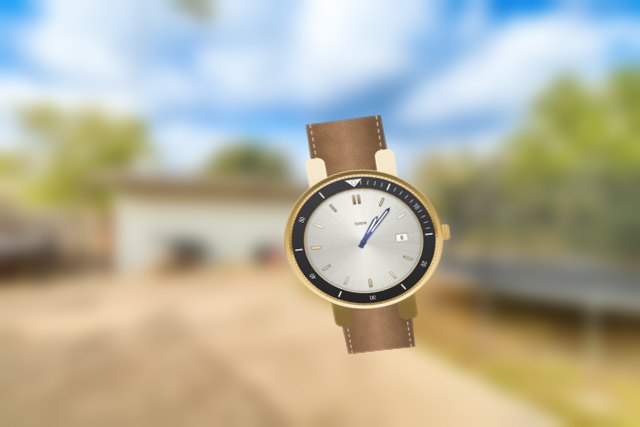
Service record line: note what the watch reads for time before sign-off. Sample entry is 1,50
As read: 1,07
